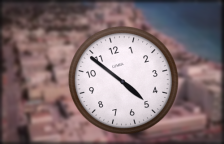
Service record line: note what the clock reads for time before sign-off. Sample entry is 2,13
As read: 4,54
